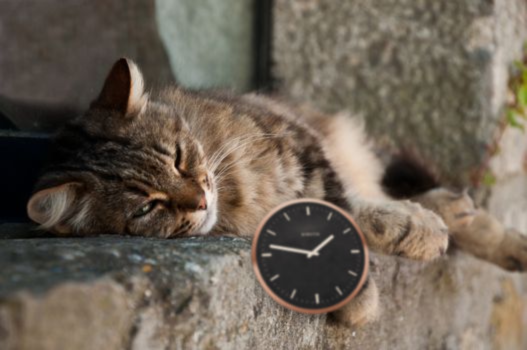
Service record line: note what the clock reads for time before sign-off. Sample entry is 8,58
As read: 1,47
